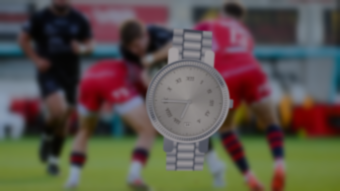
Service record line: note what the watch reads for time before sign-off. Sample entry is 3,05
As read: 6,45
